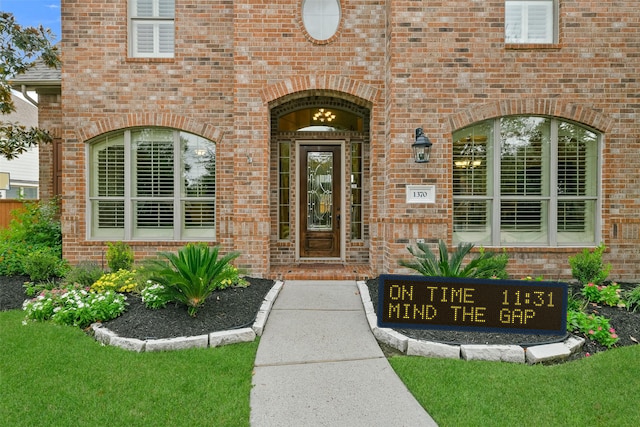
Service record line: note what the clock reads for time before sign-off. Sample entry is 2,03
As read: 11,31
